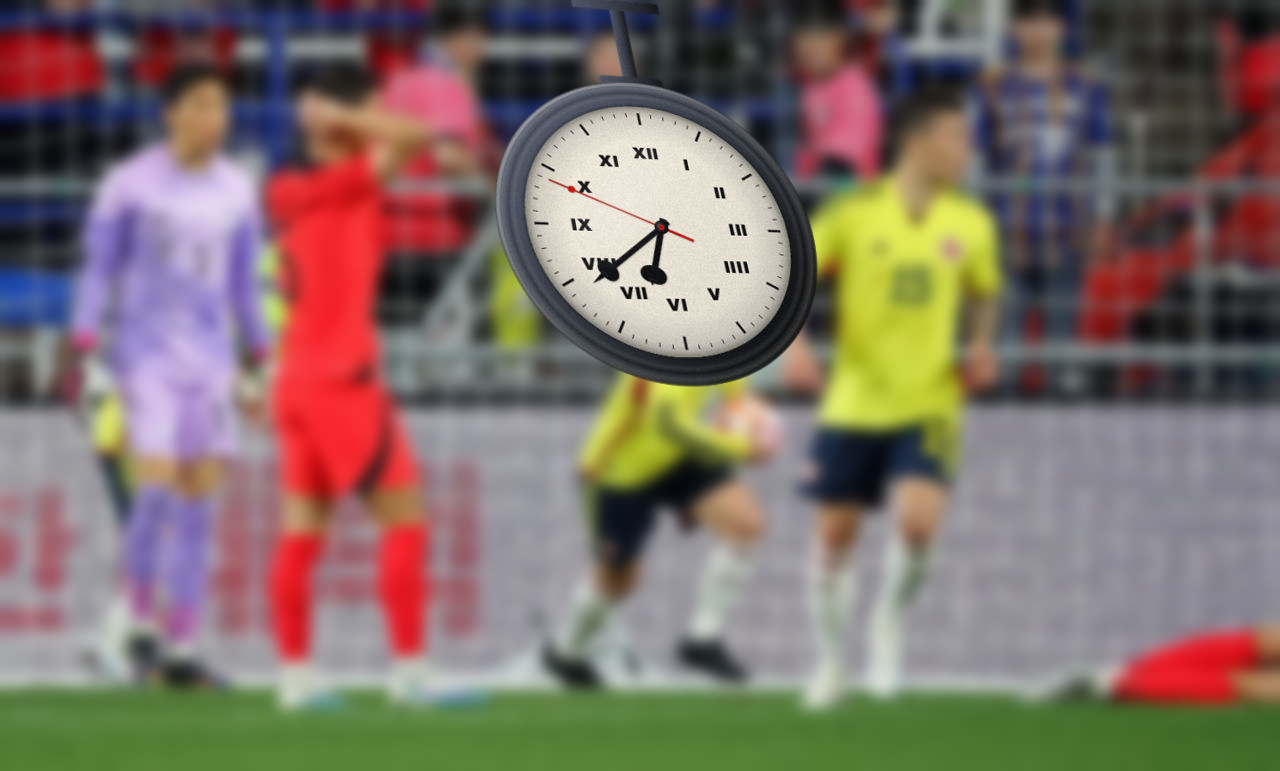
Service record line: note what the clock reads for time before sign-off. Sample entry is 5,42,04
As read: 6,38,49
